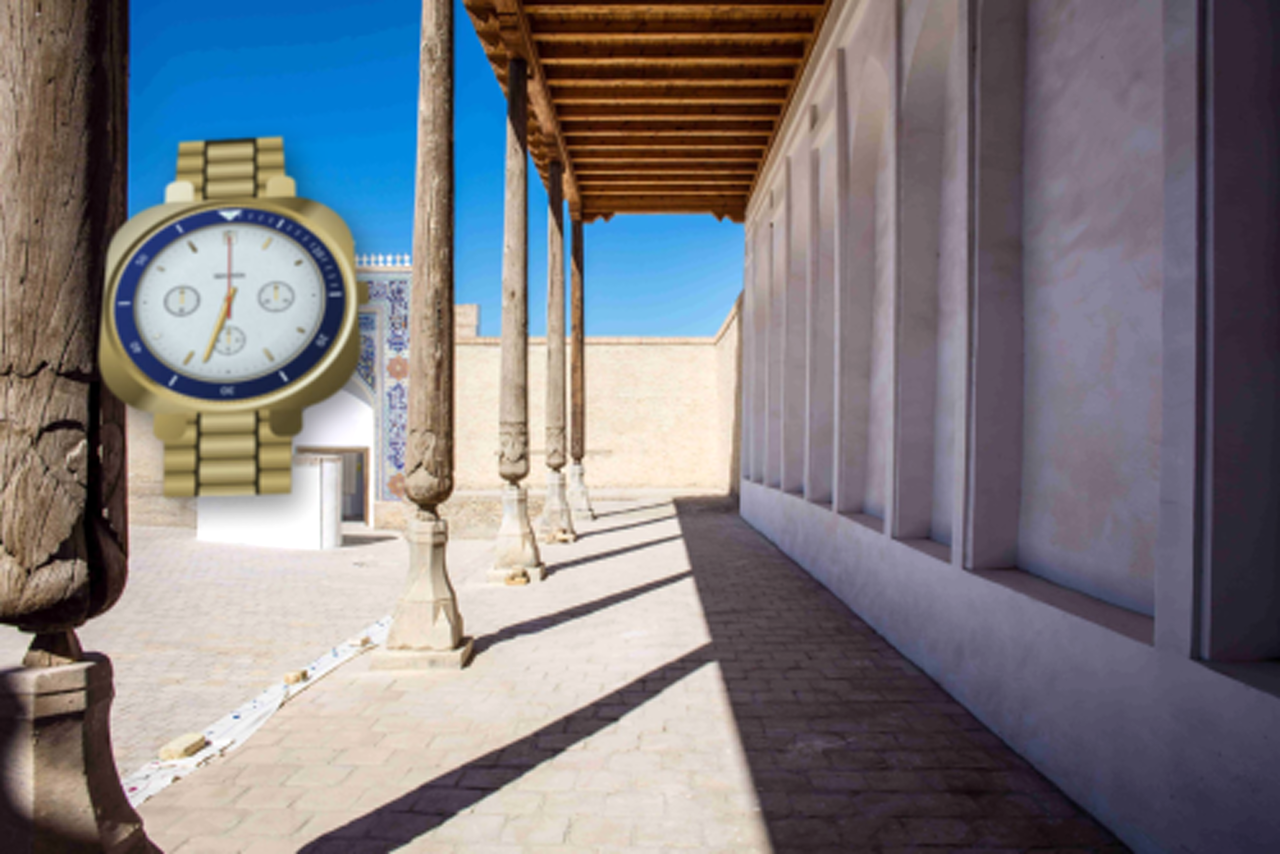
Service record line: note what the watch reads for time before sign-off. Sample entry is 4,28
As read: 6,33
